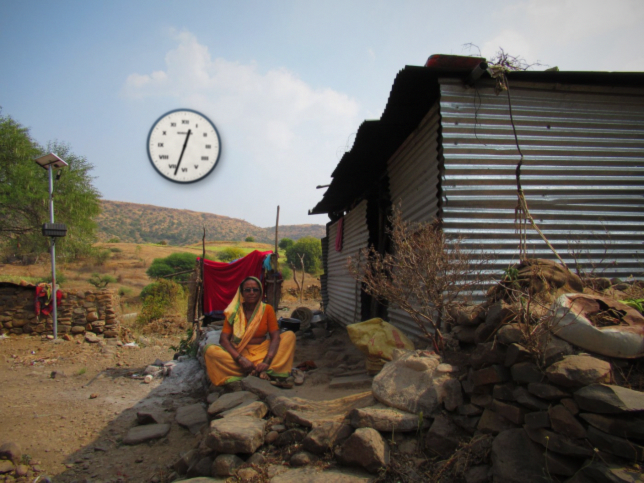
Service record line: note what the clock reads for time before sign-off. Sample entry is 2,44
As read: 12,33
